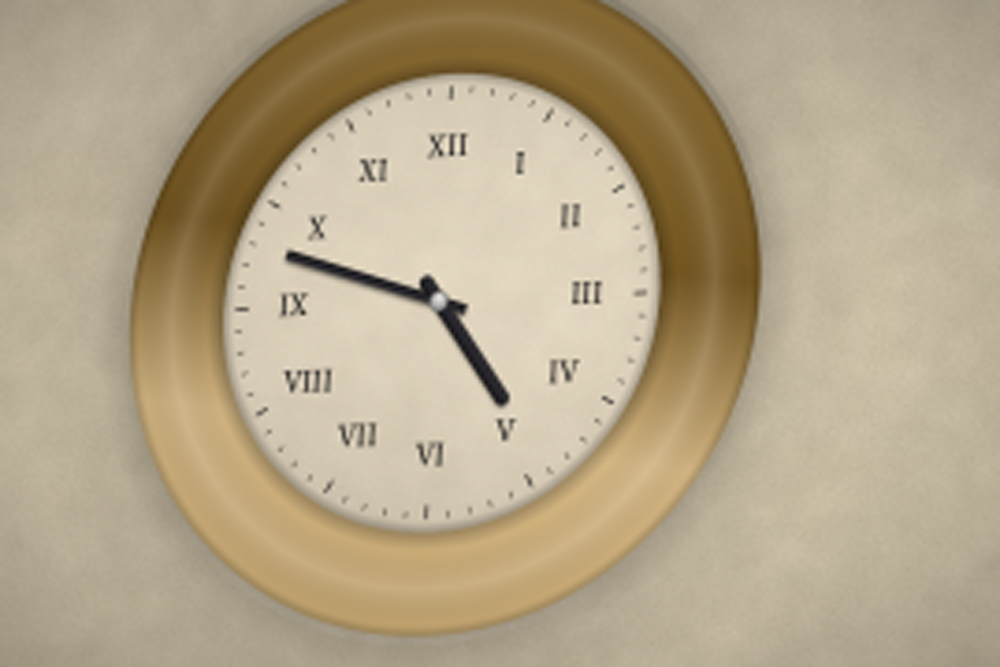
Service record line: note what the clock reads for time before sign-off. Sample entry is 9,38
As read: 4,48
